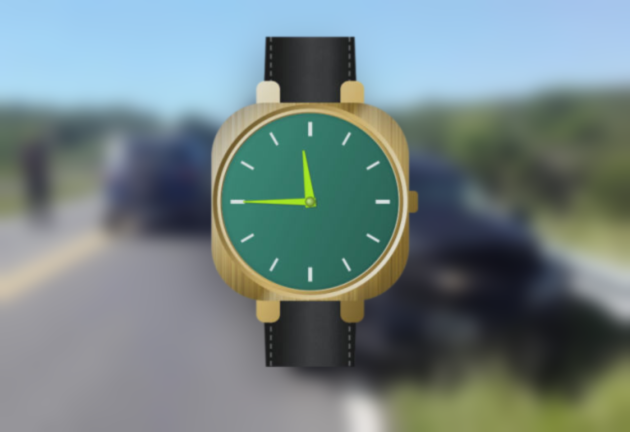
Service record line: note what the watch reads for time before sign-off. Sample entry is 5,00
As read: 11,45
